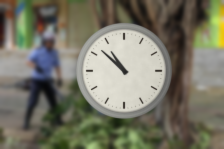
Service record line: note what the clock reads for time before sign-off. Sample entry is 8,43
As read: 10,52
